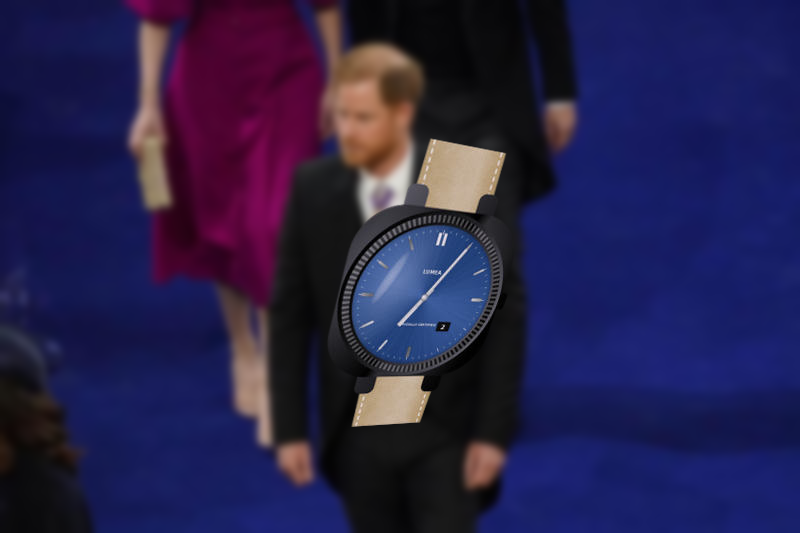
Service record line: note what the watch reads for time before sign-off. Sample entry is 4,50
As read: 7,05
